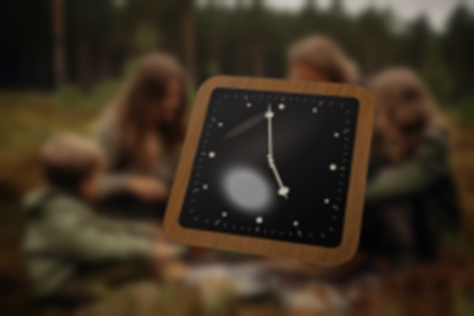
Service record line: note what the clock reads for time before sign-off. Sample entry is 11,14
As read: 4,58
